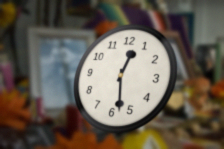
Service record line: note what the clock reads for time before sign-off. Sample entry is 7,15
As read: 12,28
